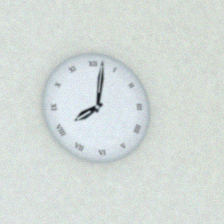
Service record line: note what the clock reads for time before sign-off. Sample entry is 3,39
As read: 8,02
